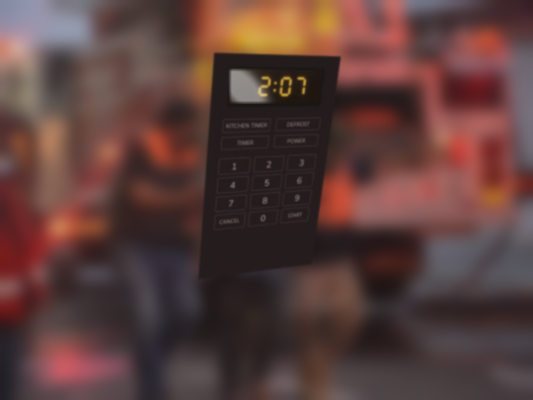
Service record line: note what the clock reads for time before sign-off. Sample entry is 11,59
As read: 2,07
